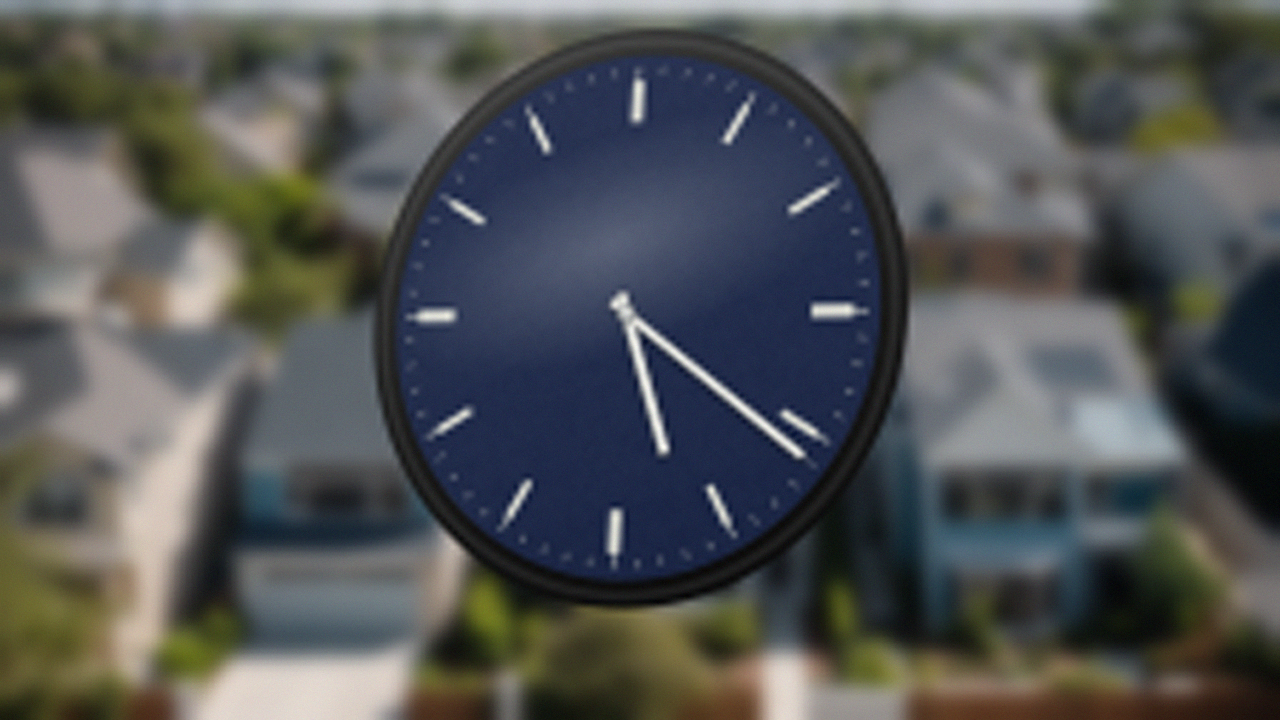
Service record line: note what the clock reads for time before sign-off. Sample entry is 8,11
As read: 5,21
